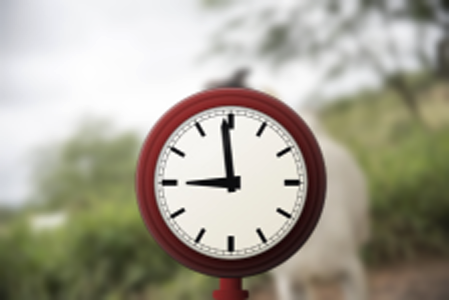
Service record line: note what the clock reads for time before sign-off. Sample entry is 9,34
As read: 8,59
